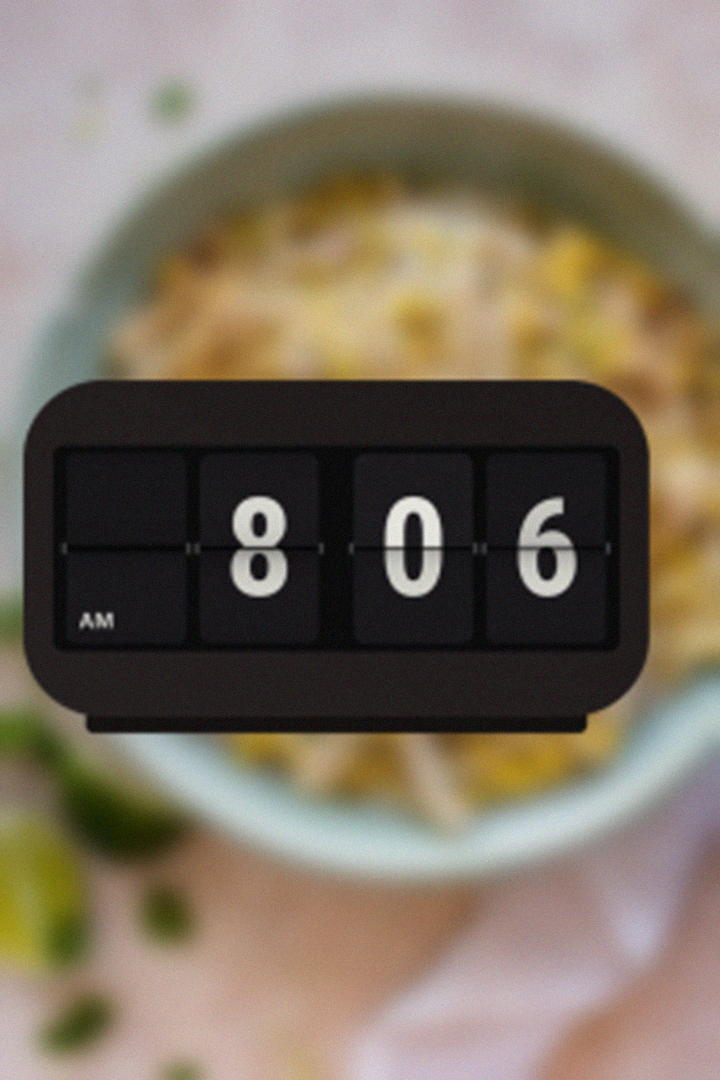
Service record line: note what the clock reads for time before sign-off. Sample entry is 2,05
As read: 8,06
